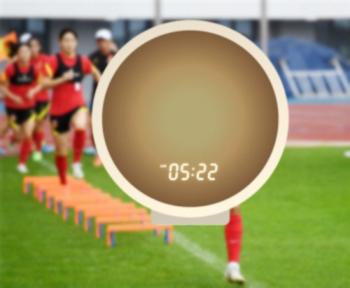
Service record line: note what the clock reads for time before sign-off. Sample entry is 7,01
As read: 5,22
